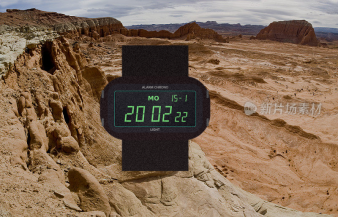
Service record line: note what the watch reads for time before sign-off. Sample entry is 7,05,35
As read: 20,02,22
